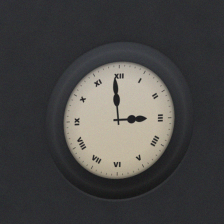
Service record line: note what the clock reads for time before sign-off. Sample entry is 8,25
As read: 2,59
